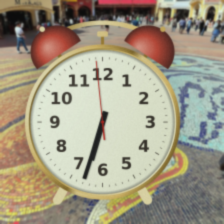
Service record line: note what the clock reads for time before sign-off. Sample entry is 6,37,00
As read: 6,32,59
